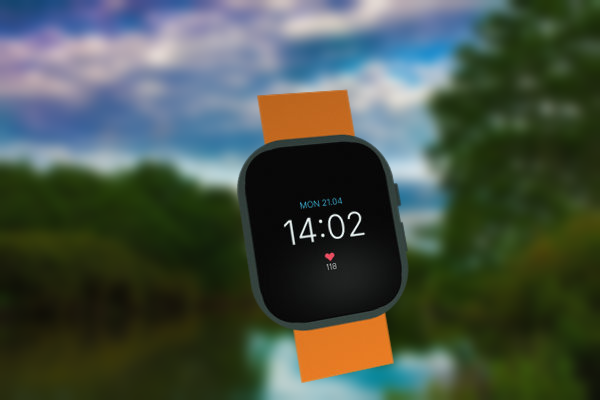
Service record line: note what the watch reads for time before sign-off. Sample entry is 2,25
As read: 14,02
